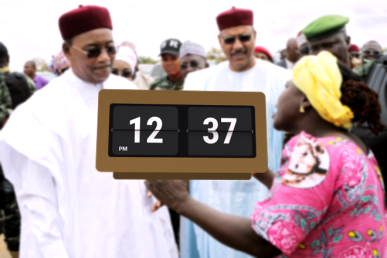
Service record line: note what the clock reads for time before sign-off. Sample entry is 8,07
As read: 12,37
